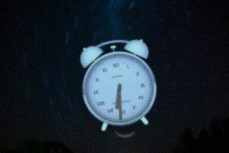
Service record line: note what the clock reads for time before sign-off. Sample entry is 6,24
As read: 6,31
